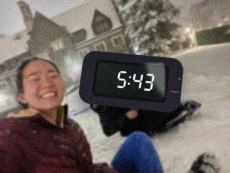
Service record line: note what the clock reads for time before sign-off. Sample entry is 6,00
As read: 5,43
